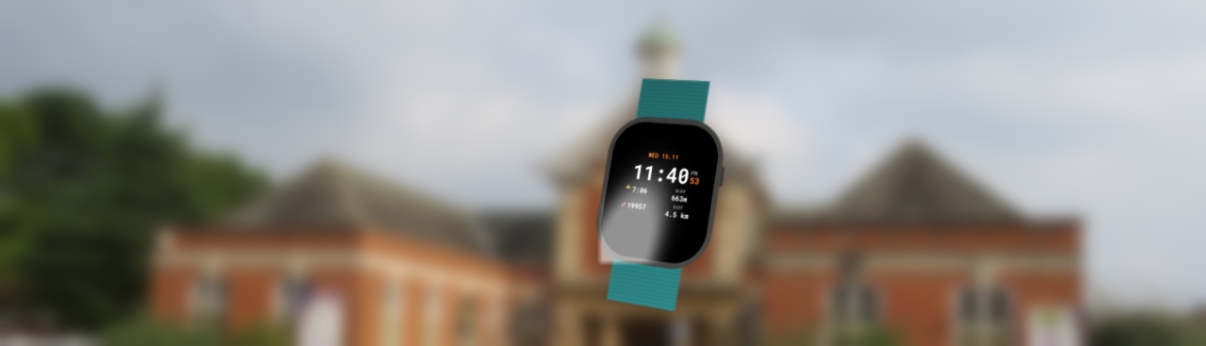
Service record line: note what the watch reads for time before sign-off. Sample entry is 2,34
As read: 11,40
